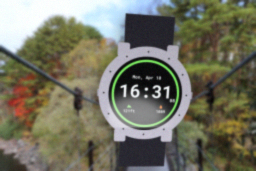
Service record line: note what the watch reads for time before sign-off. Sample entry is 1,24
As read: 16,31
